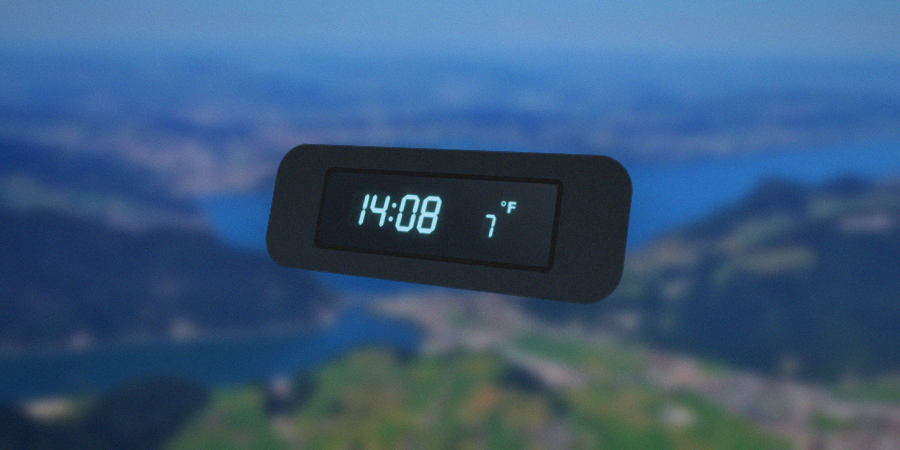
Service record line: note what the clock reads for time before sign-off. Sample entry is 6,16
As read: 14,08
